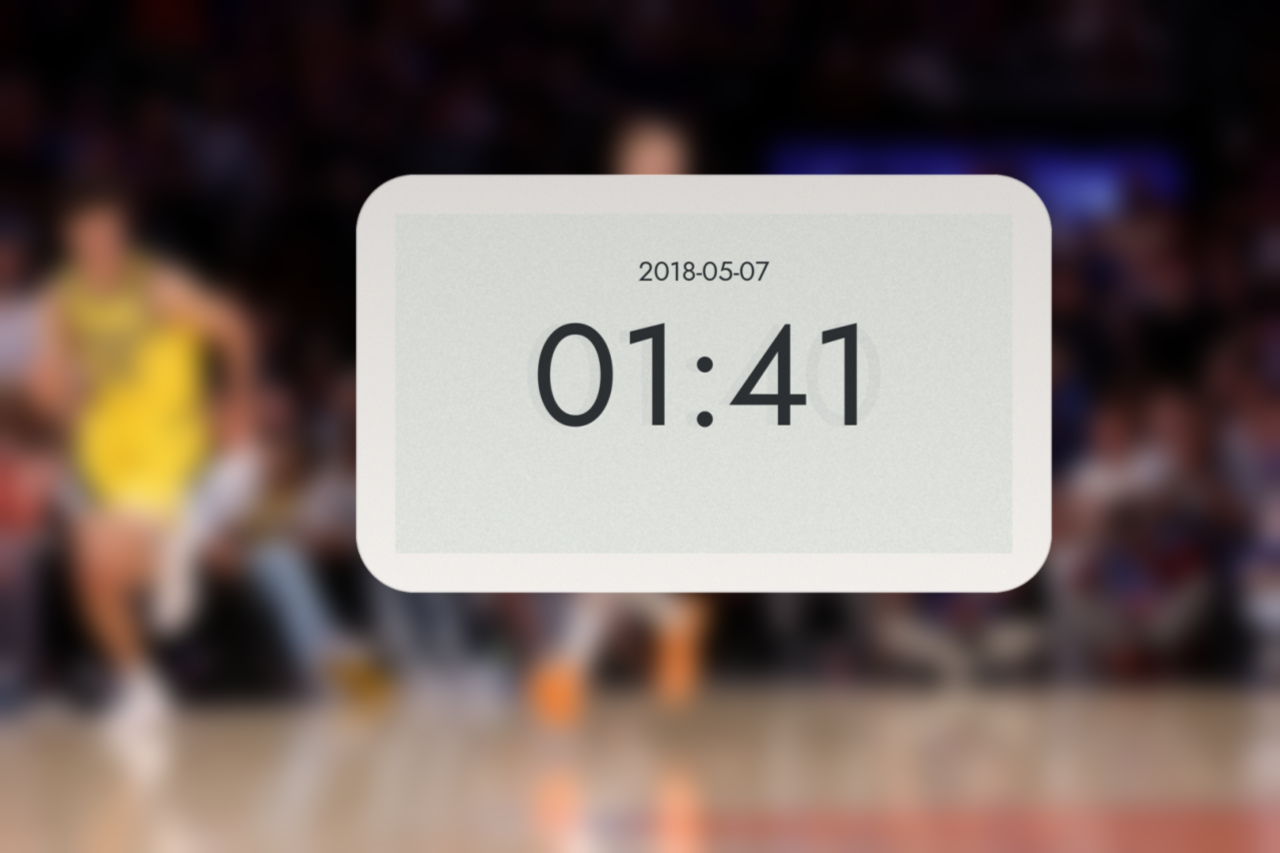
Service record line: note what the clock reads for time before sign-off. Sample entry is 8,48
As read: 1,41
